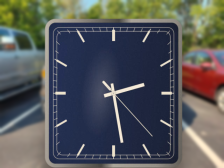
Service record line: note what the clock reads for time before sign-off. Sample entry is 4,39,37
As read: 2,28,23
